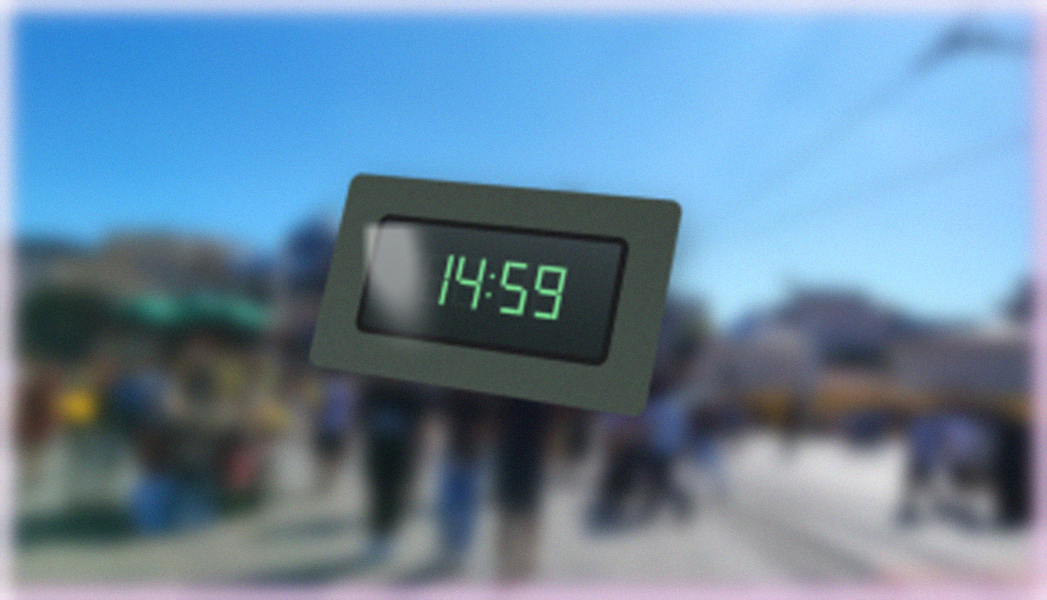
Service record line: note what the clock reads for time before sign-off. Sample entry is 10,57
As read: 14,59
